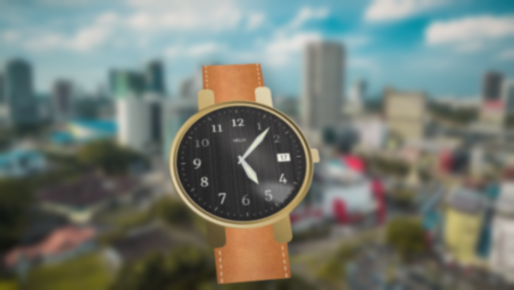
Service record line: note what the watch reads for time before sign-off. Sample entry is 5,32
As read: 5,07
